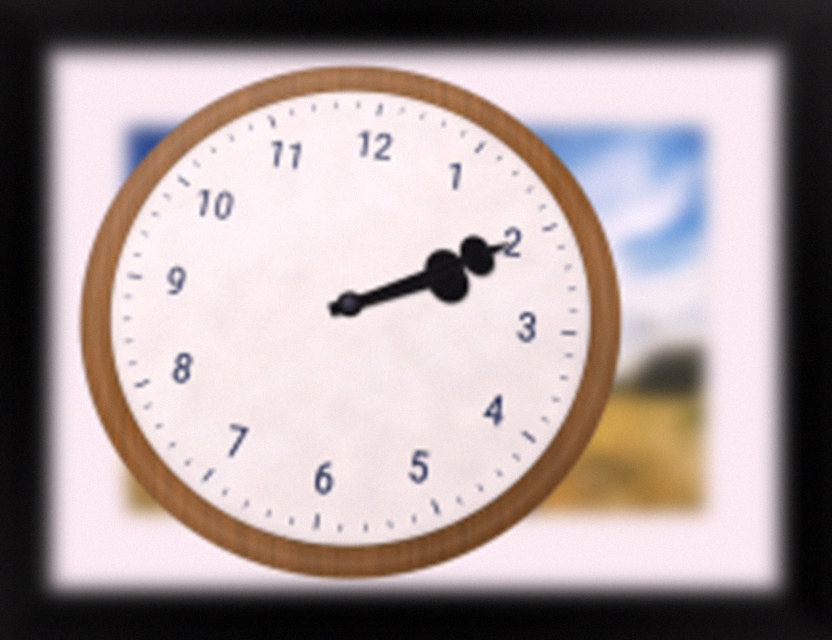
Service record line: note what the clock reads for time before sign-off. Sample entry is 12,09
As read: 2,10
